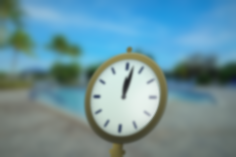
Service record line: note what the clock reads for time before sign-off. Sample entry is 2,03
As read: 12,02
